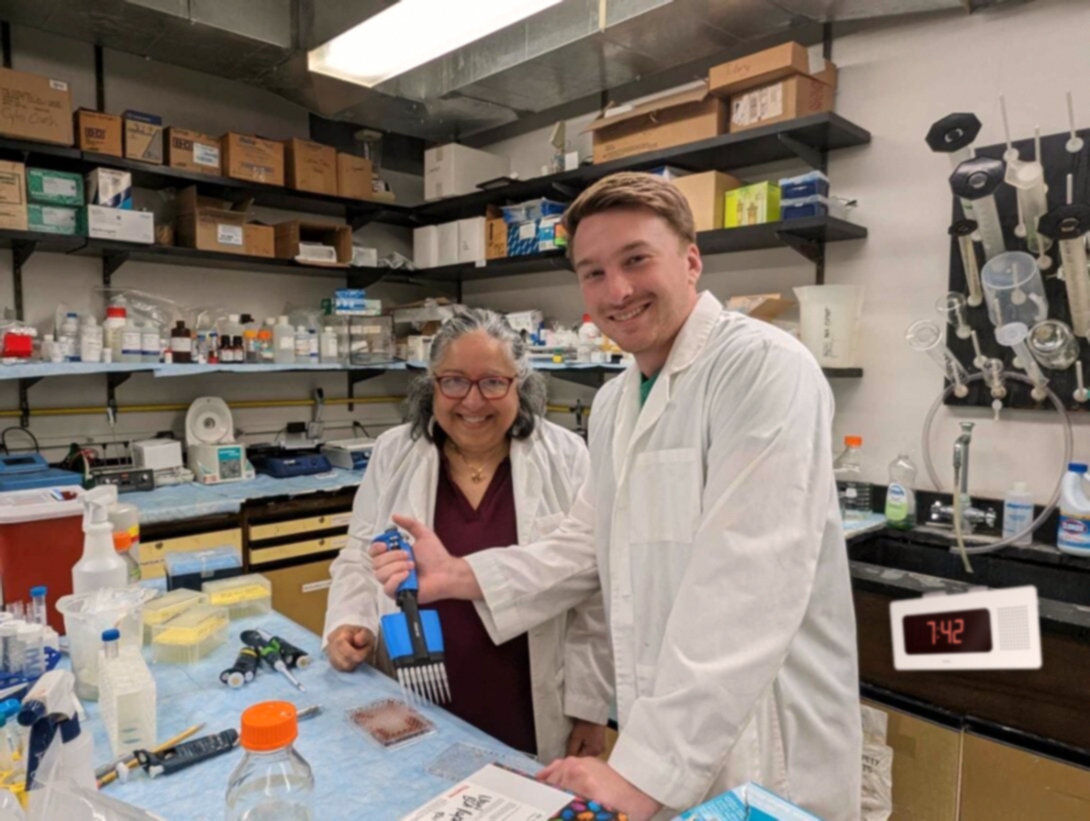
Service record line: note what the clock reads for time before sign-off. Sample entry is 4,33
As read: 7,42
